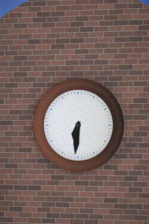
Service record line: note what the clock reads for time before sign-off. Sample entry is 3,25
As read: 6,31
